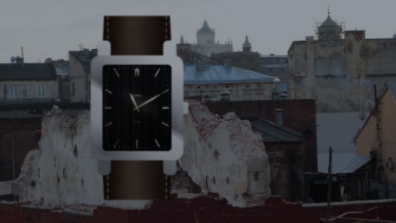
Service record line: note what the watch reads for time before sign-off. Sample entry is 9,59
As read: 11,10
